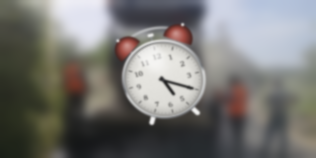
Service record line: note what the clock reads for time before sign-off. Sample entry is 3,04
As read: 5,20
